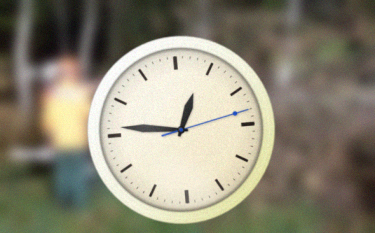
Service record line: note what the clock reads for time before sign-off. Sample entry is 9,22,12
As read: 12,46,13
